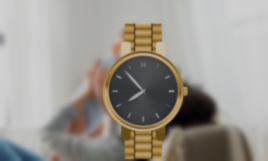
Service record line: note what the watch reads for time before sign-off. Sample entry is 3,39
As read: 7,53
